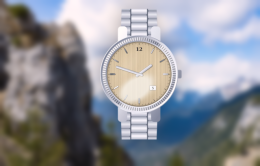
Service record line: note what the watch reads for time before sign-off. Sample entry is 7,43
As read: 1,48
